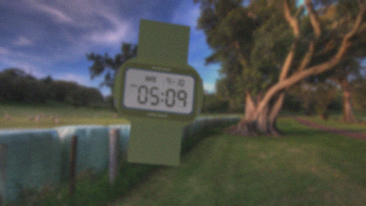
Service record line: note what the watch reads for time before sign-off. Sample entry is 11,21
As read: 5,09
